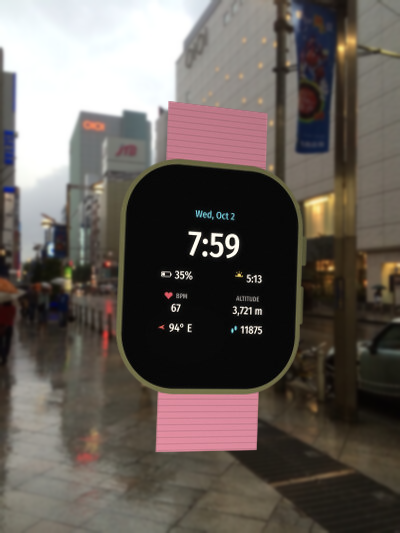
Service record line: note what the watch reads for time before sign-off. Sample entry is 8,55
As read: 7,59
